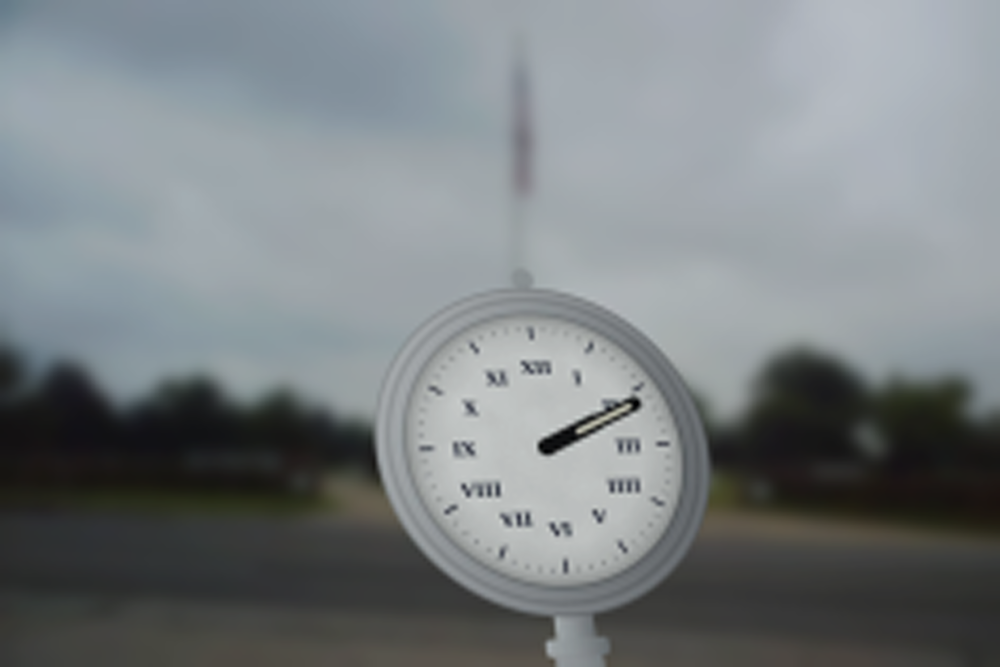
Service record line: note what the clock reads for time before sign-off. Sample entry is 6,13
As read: 2,11
